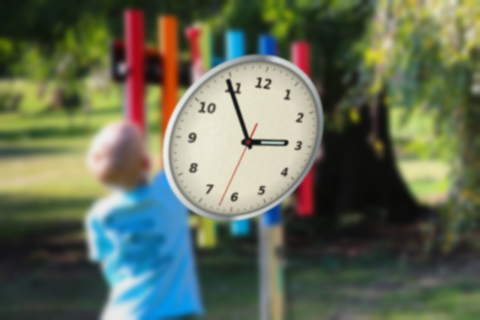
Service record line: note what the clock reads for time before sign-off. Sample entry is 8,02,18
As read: 2,54,32
